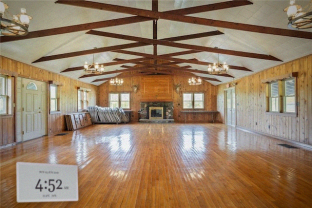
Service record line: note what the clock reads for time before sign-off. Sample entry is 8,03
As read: 4,52
